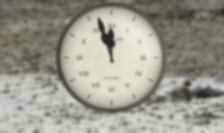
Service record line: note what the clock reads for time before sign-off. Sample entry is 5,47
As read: 11,57
